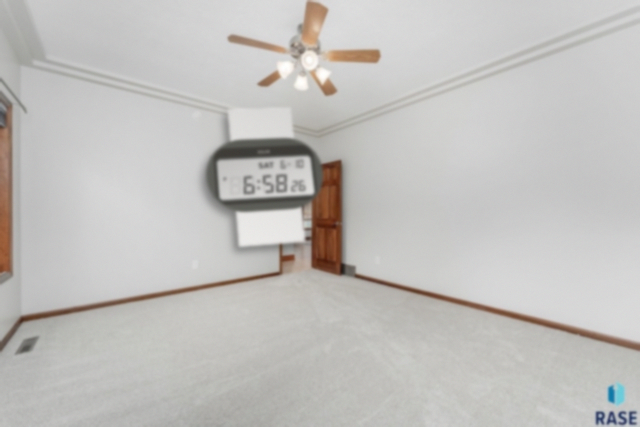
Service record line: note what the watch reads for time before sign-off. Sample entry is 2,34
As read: 6,58
